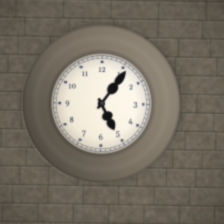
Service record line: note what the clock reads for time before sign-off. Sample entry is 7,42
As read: 5,06
